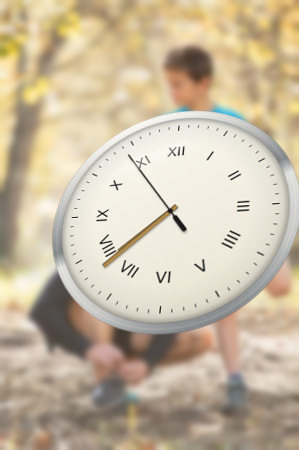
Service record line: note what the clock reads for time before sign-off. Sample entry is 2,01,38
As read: 7,37,54
